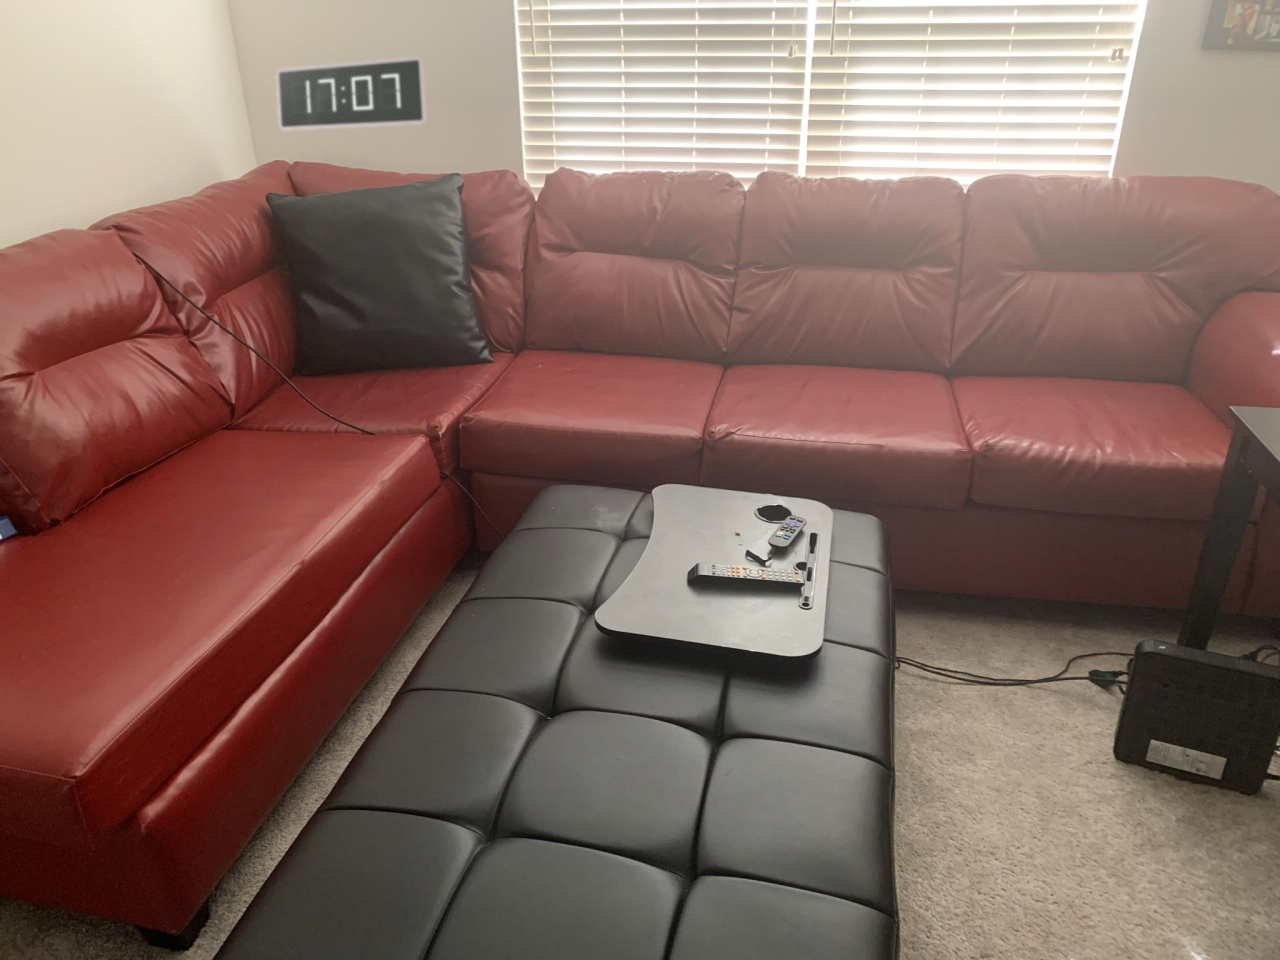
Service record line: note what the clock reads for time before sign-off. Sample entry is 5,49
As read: 17,07
